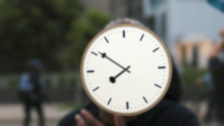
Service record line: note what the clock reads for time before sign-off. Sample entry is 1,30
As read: 7,51
